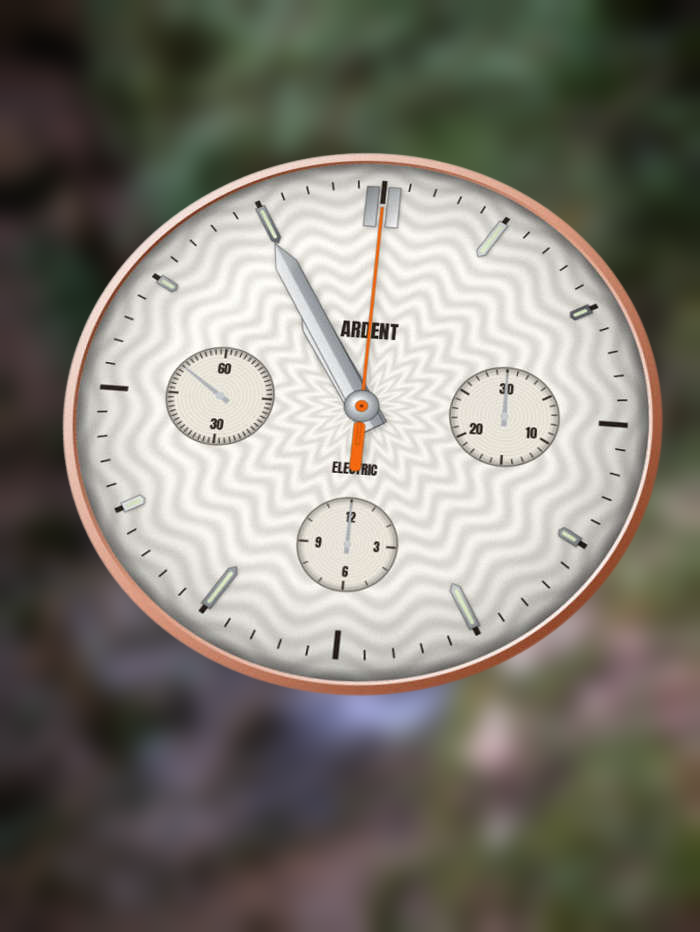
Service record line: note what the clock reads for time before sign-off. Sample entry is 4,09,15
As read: 10,54,51
